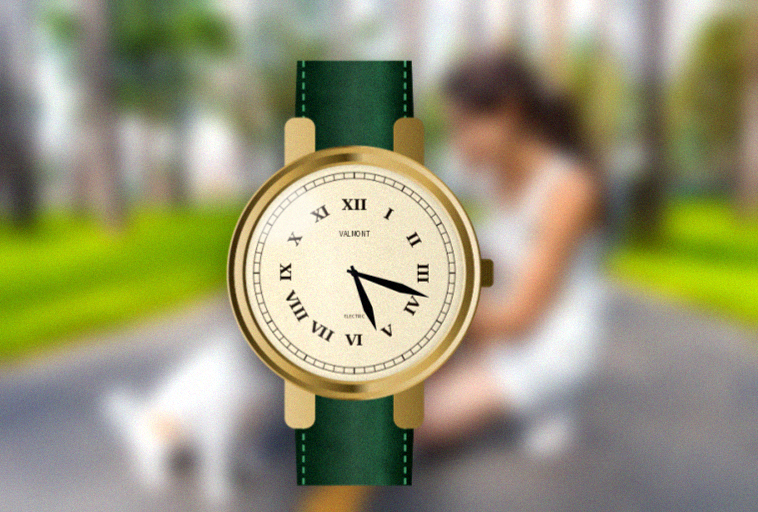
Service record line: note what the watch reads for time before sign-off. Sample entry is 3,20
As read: 5,18
